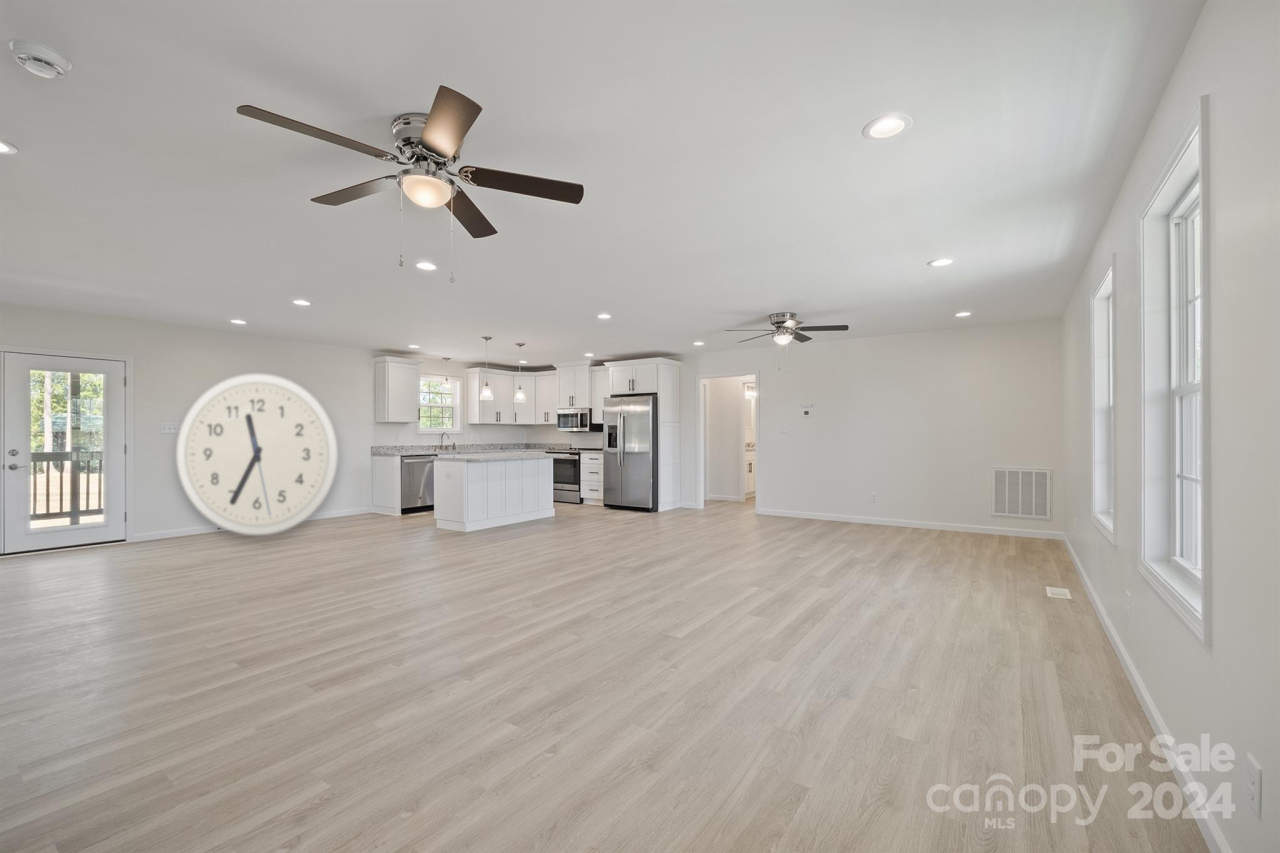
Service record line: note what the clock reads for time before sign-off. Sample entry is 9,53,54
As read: 11,34,28
